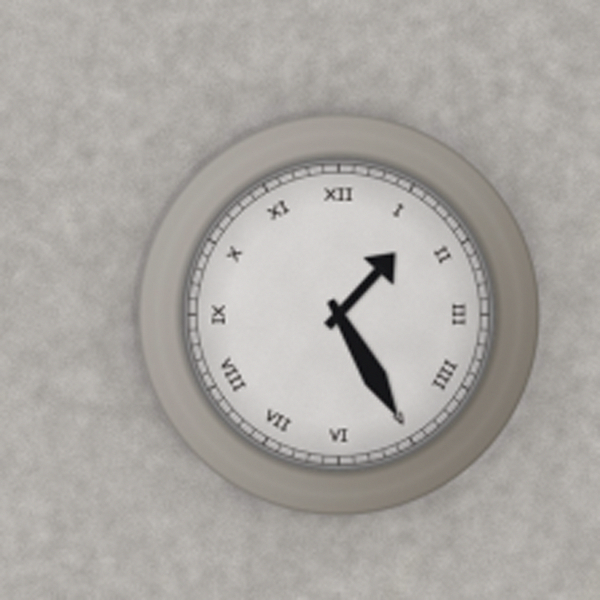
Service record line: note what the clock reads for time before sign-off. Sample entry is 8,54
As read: 1,25
